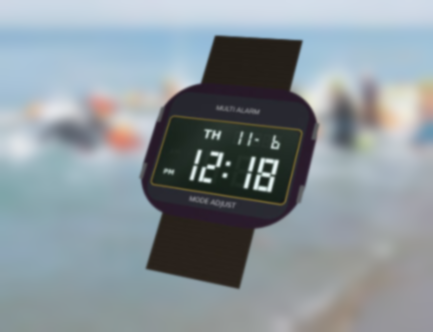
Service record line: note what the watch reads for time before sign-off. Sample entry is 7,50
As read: 12,18
